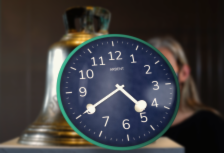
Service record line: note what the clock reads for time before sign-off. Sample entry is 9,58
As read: 4,40
